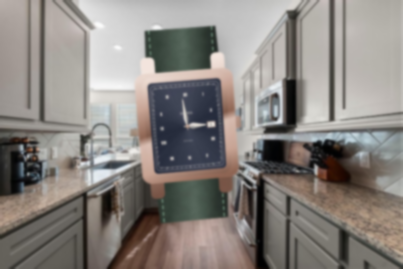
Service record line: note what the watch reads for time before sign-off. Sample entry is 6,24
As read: 2,59
